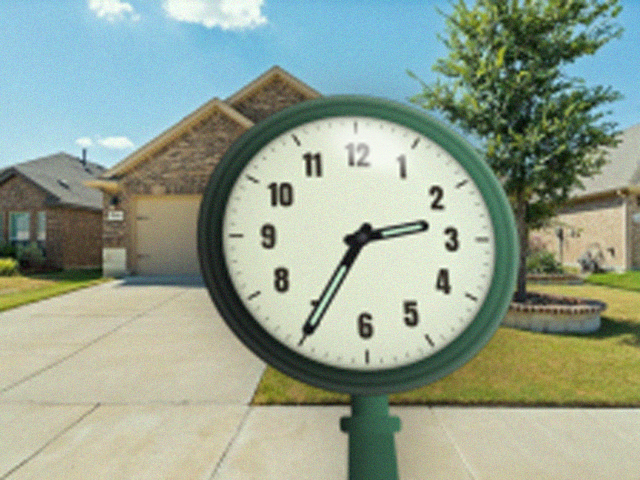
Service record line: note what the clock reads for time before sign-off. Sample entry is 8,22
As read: 2,35
